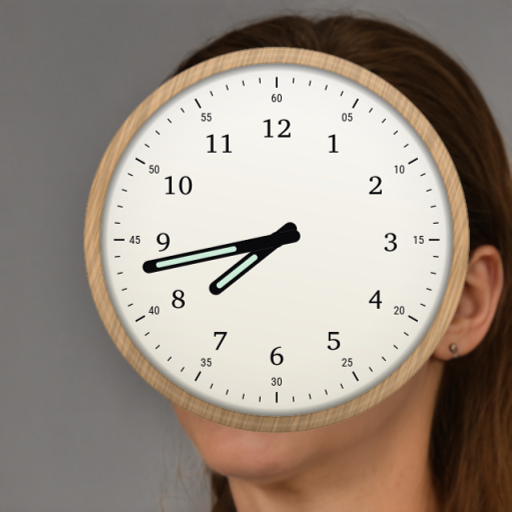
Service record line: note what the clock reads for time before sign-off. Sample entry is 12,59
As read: 7,43
